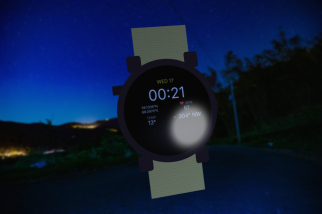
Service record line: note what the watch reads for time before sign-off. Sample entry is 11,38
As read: 0,21
